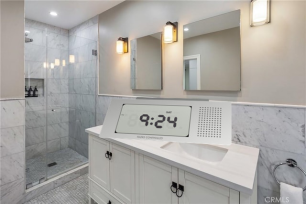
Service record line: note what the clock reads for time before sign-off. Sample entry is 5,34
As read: 9,24
